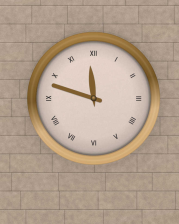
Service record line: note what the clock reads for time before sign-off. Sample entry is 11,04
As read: 11,48
